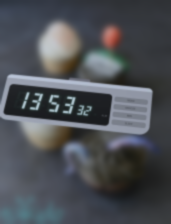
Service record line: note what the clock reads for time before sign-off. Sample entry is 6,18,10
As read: 13,53,32
